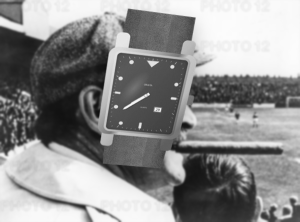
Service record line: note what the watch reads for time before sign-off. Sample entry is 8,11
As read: 7,38
